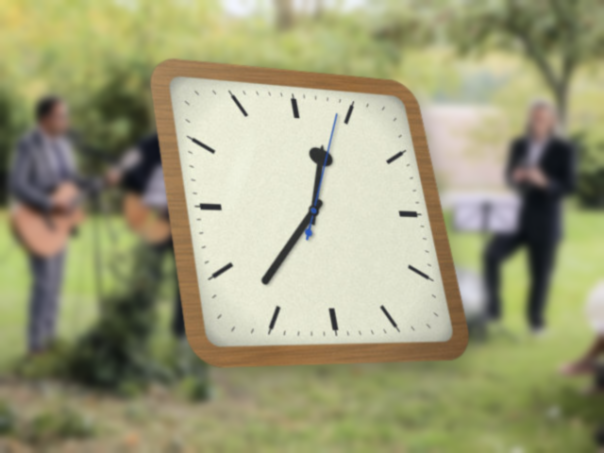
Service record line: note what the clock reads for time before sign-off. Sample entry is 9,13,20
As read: 12,37,04
